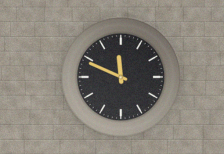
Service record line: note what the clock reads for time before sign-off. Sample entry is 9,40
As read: 11,49
